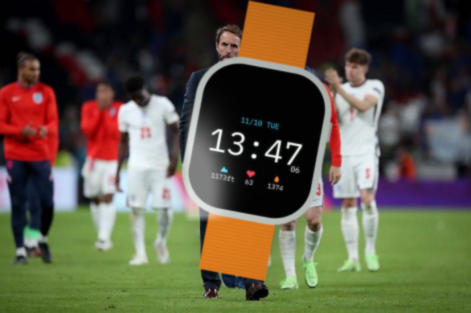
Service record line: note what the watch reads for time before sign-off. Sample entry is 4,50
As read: 13,47
